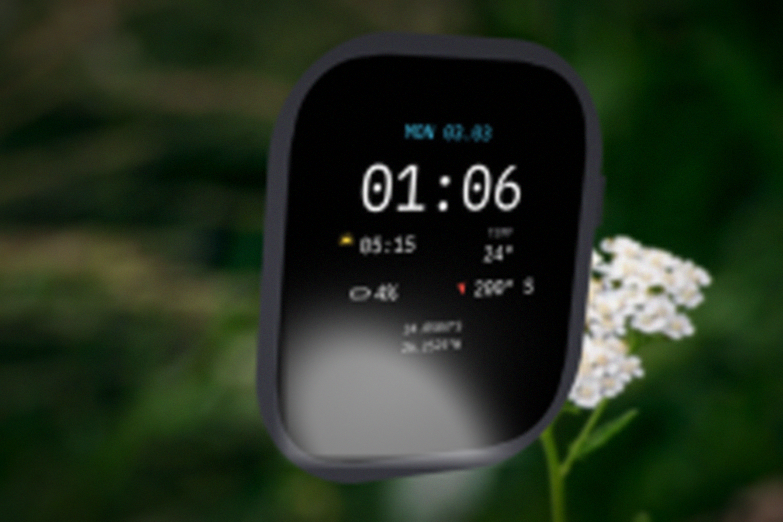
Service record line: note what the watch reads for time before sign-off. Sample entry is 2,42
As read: 1,06
